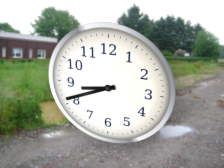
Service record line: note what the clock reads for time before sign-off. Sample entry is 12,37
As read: 8,41
